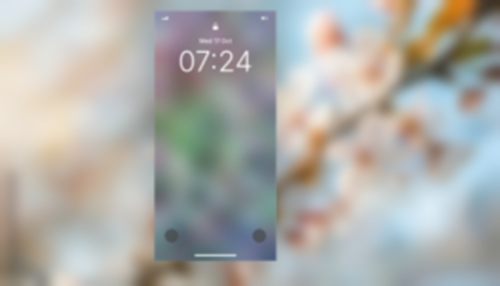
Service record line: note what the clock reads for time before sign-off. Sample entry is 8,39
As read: 7,24
